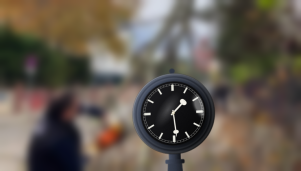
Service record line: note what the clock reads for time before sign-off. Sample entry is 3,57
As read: 1,29
